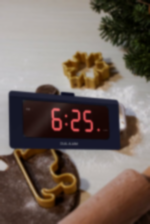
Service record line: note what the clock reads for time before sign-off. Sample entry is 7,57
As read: 6,25
